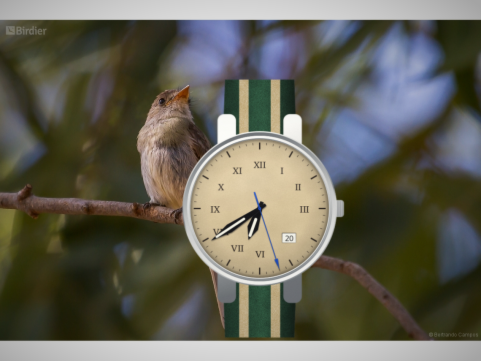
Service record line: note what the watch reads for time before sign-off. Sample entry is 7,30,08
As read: 6,39,27
